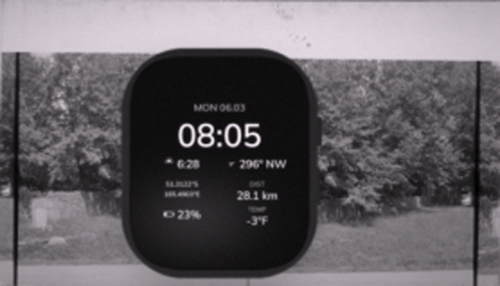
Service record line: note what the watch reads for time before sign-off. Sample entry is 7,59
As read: 8,05
